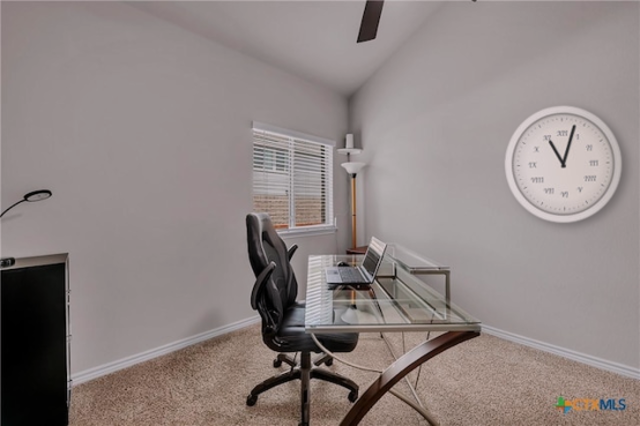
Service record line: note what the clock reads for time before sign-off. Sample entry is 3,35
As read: 11,03
